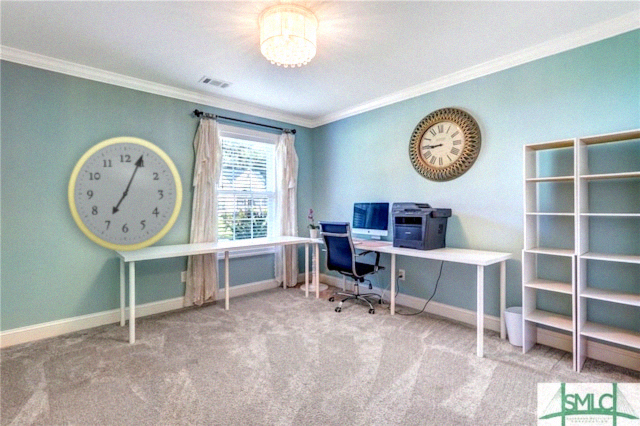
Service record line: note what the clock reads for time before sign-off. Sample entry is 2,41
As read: 7,04
